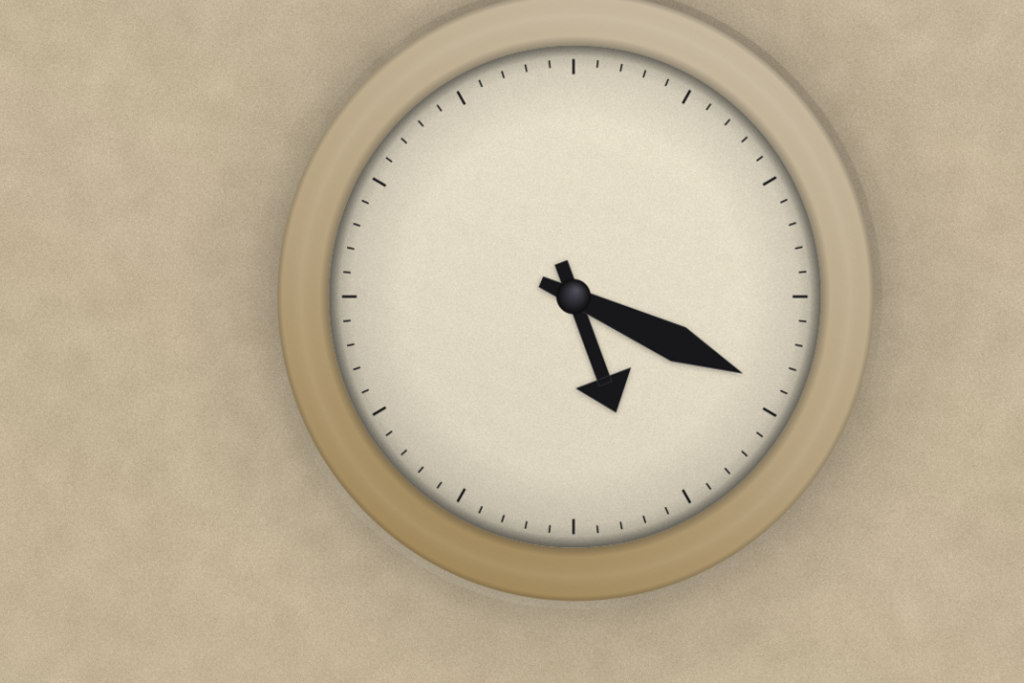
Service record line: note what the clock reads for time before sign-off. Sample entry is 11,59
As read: 5,19
